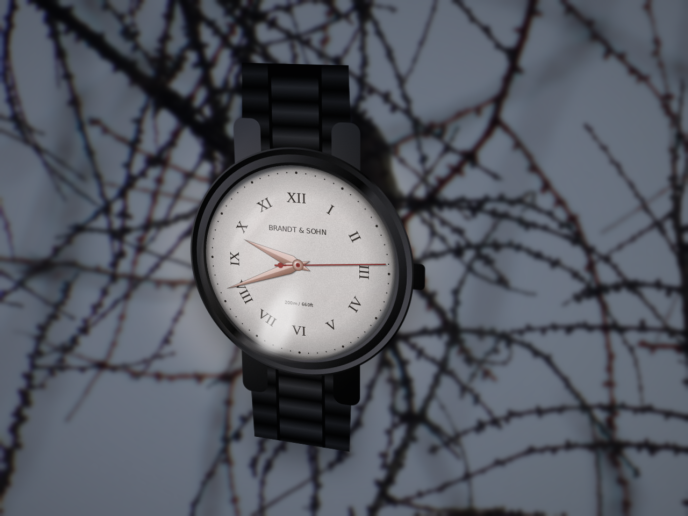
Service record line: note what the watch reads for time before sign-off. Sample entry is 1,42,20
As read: 9,41,14
